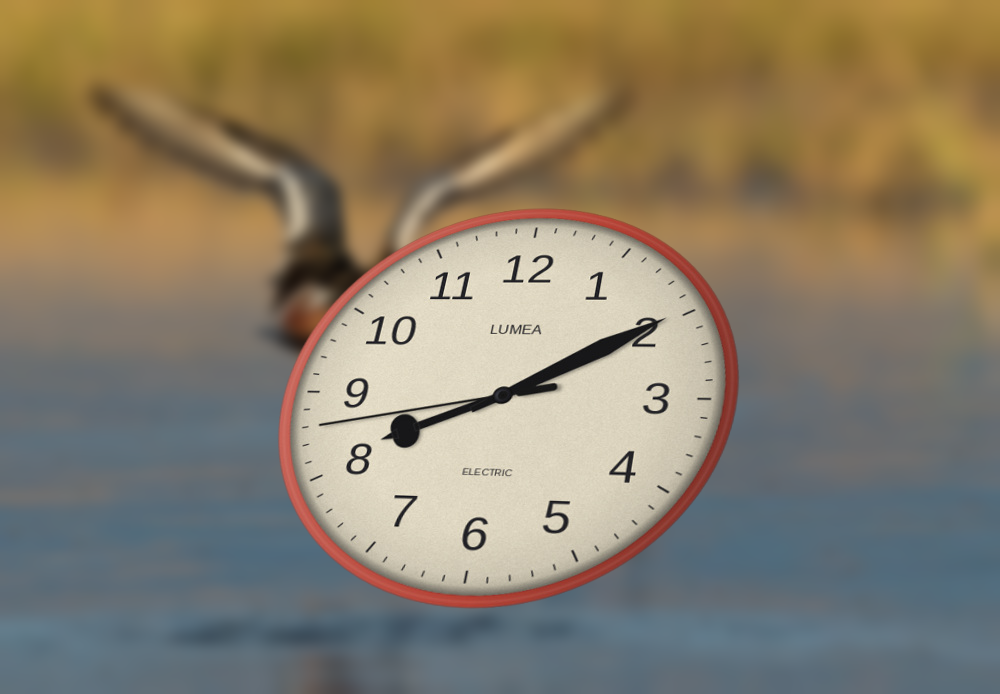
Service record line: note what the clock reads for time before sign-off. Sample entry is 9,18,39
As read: 8,09,43
